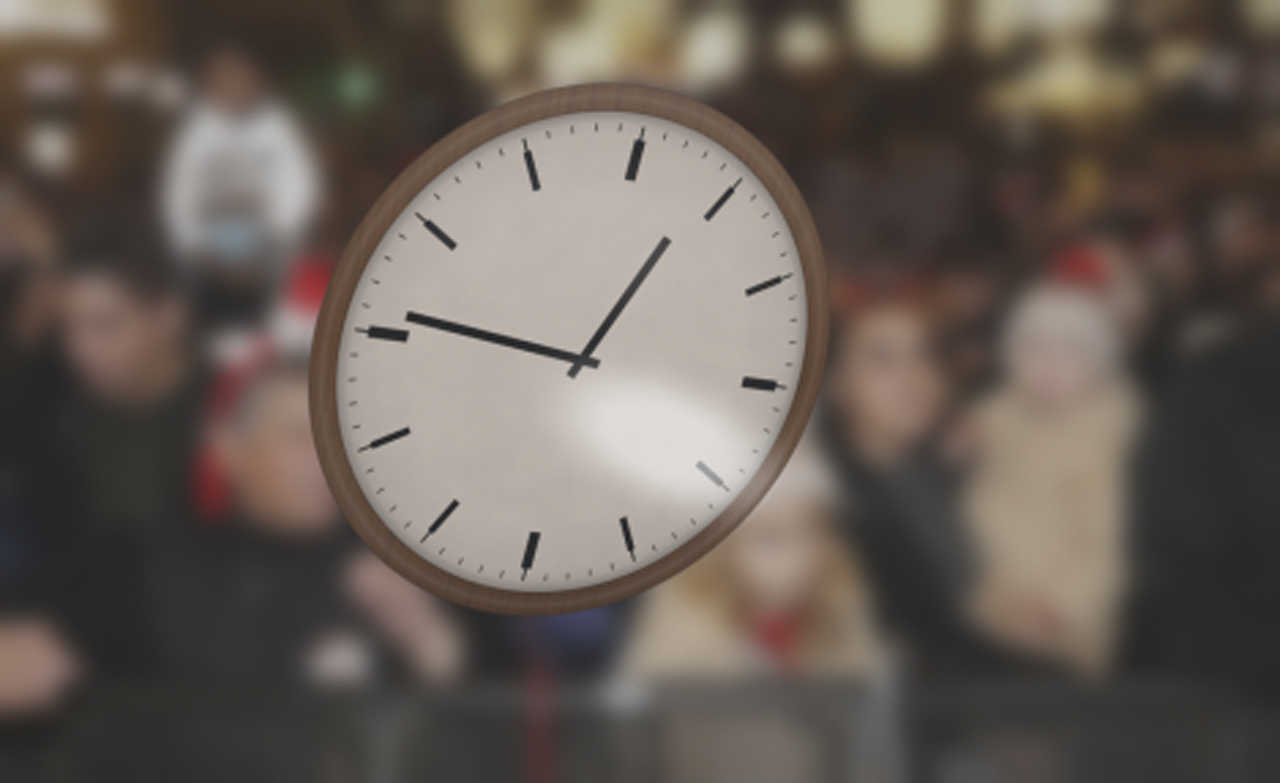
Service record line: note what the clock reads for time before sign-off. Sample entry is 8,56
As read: 12,46
